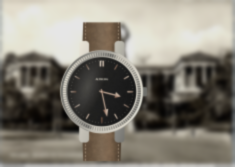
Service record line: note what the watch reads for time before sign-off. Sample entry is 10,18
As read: 3,28
